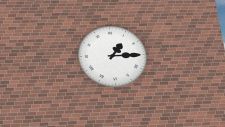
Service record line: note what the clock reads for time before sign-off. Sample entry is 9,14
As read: 1,15
